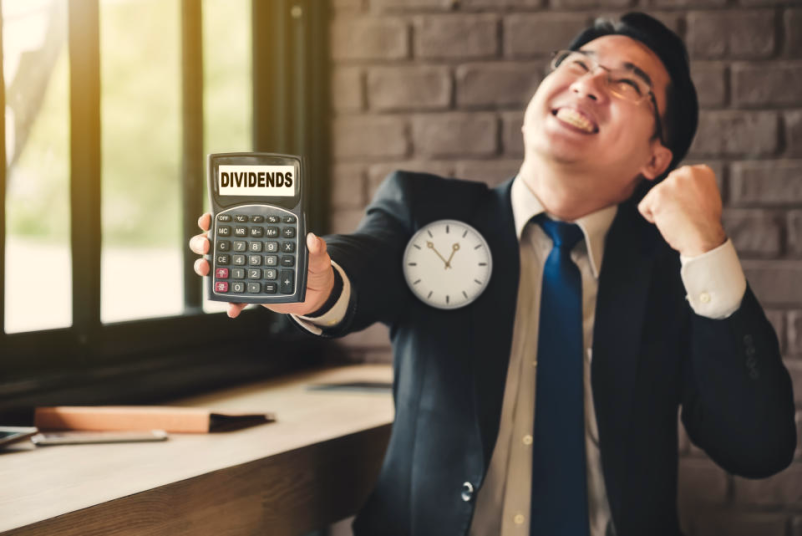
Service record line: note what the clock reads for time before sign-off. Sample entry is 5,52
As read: 12,53
